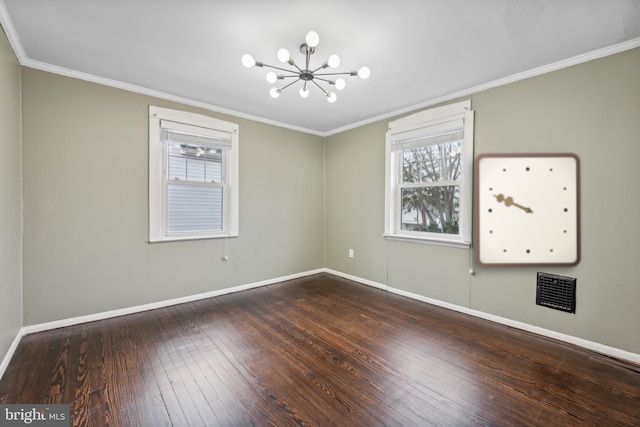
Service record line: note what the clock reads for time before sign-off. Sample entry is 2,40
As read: 9,49
